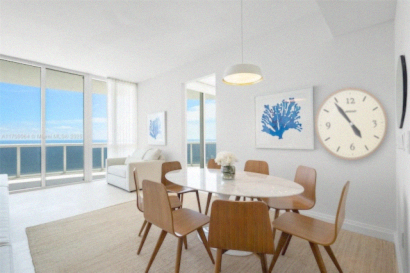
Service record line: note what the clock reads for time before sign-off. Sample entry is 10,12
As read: 4,54
